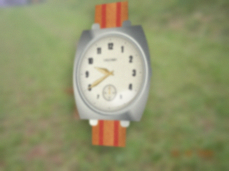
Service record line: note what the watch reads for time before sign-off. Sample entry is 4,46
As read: 9,40
